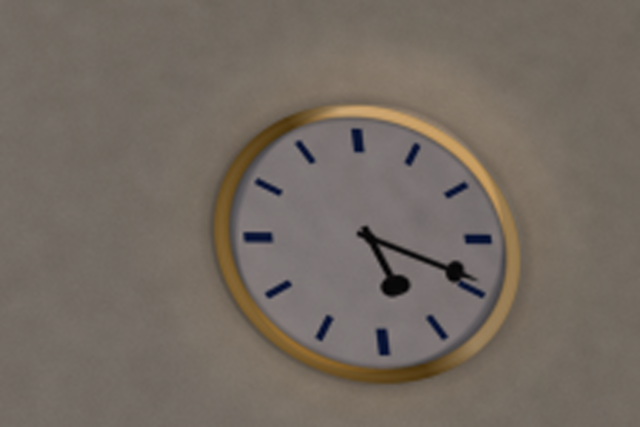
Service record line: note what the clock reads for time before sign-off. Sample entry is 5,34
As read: 5,19
